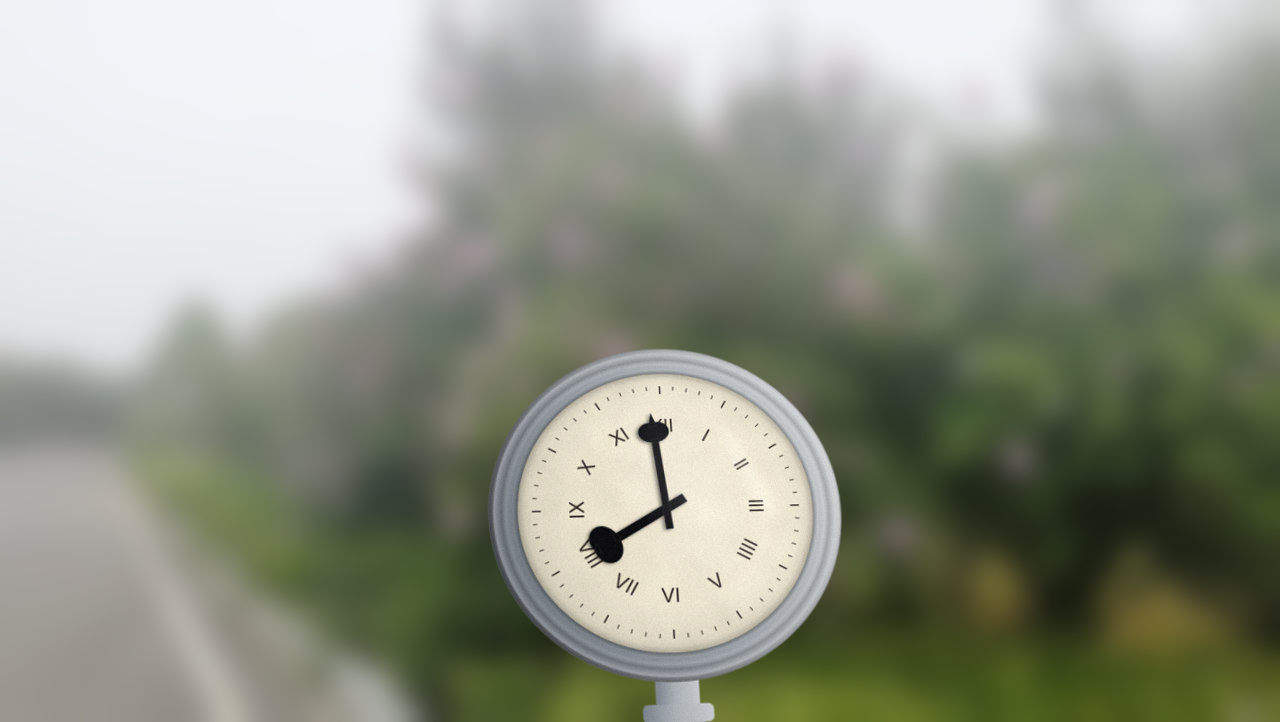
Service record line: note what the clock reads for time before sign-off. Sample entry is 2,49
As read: 7,59
